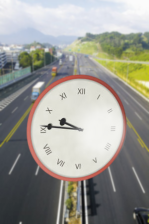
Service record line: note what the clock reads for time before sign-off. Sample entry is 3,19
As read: 9,46
